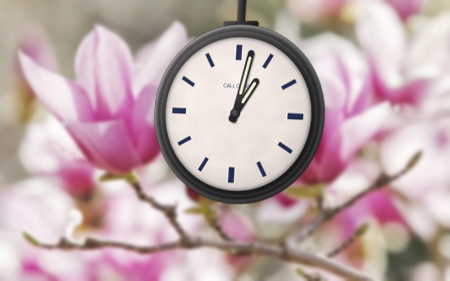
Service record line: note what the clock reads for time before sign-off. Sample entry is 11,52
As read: 1,02
